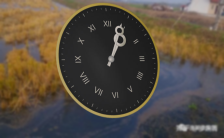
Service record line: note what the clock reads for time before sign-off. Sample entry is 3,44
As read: 1,04
